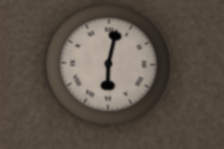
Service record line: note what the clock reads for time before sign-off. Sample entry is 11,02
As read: 6,02
